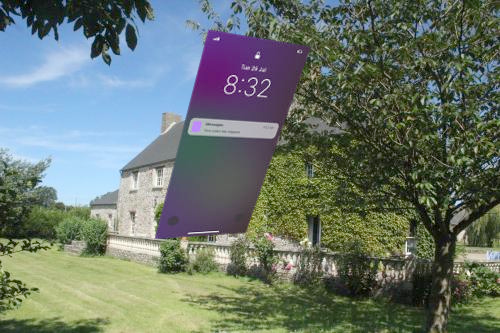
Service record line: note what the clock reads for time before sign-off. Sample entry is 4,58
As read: 8,32
